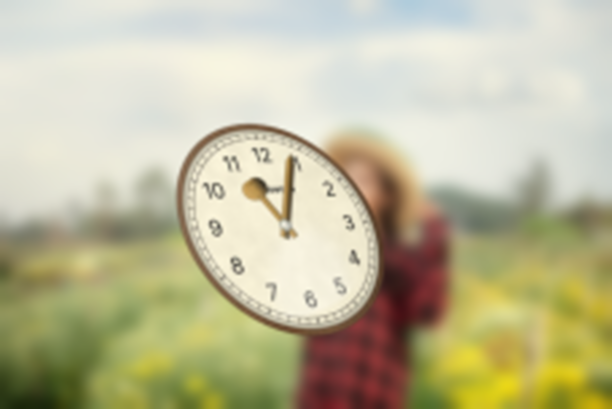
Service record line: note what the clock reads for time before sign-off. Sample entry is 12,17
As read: 11,04
